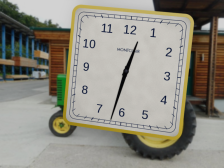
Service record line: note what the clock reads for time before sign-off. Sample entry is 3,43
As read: 12,32
